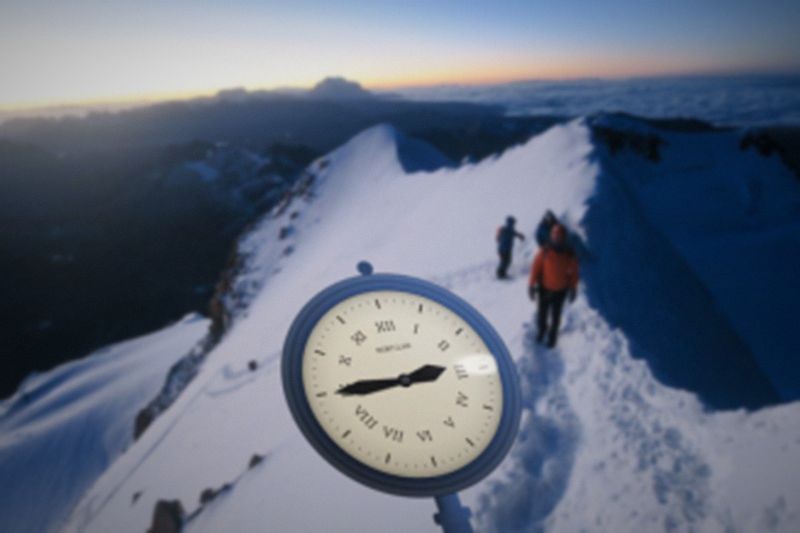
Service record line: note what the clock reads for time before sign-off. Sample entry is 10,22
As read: 2,45
